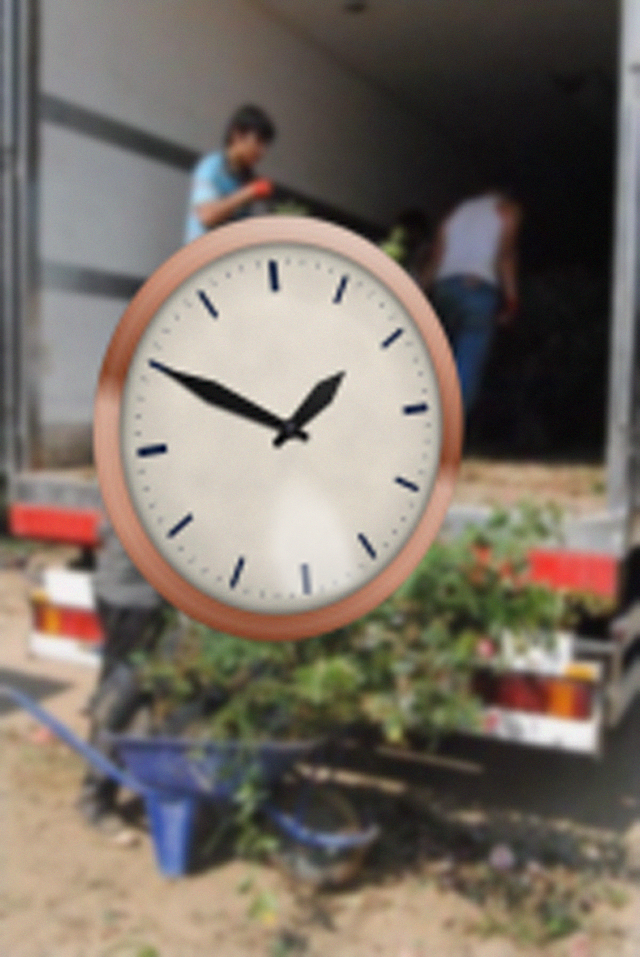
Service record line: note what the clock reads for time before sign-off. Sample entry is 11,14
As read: 1,50
